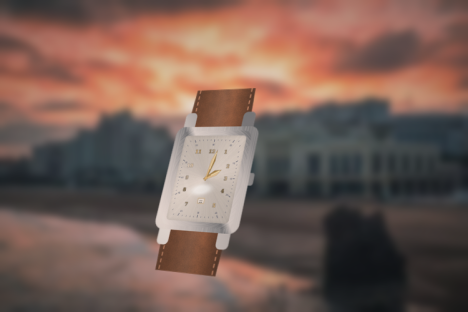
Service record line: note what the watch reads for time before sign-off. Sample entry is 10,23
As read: 2,02
